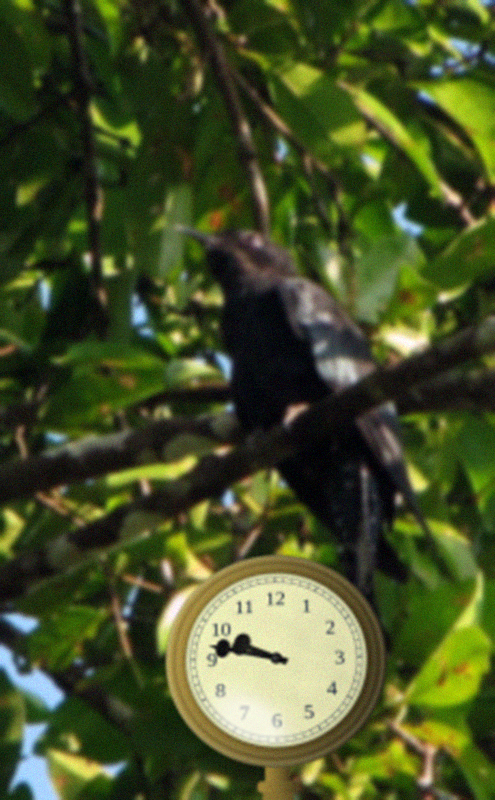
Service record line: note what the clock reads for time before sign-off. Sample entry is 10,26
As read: 9,47
